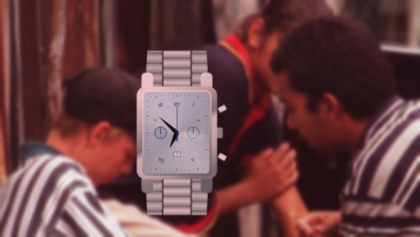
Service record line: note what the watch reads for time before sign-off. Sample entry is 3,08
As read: 6,52
